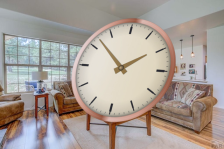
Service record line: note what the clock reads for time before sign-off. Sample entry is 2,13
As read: 1,52
